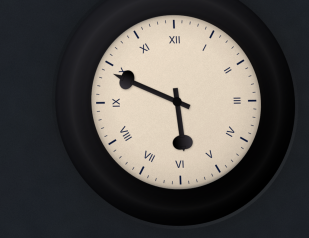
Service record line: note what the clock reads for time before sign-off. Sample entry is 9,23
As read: 5,49
